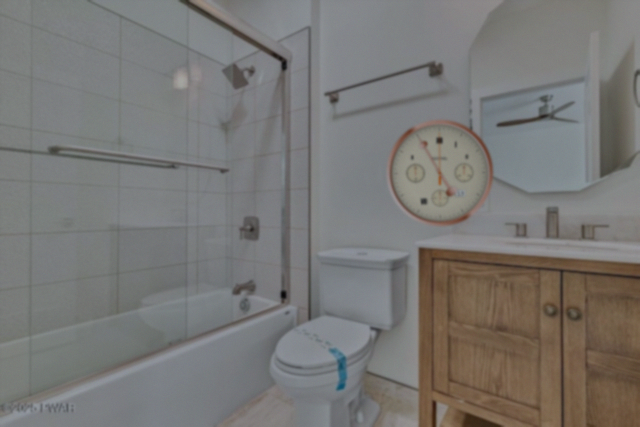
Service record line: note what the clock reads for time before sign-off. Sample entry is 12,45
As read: 4,55
